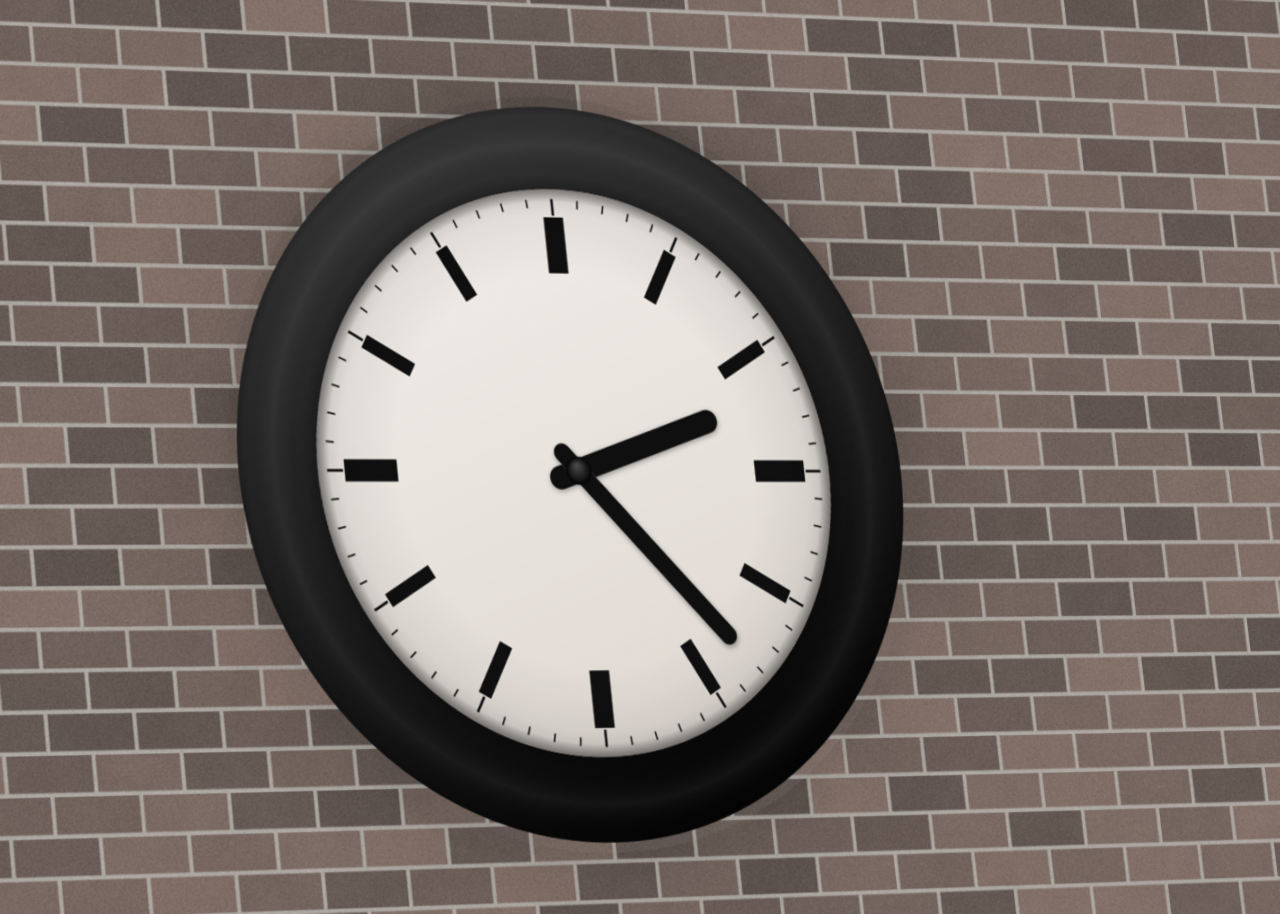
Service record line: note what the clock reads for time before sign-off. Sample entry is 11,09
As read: 2,23
